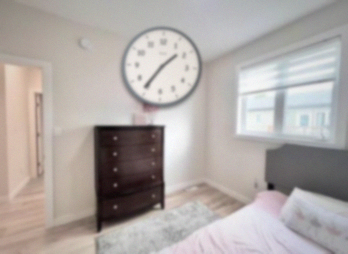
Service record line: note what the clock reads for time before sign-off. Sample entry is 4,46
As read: 1,36
